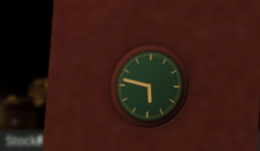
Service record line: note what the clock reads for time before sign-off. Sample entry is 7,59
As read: 5,47
